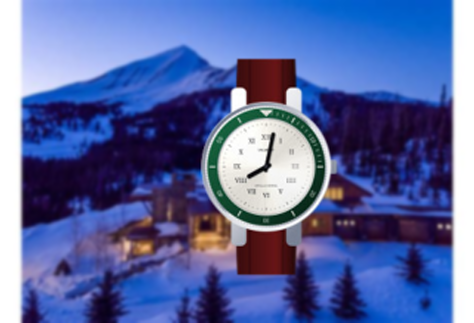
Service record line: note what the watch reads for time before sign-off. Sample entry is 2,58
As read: 8,02
